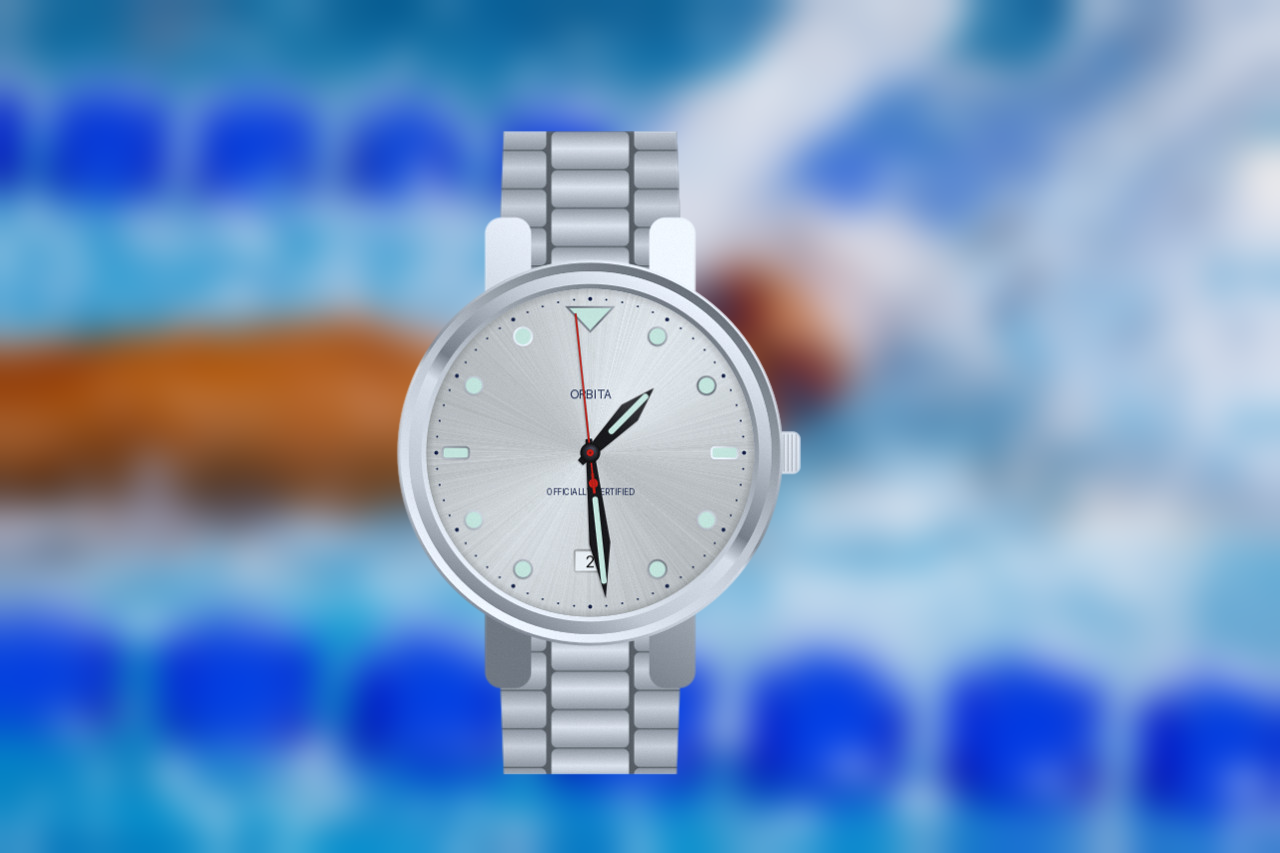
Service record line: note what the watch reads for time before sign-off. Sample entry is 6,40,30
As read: 1,28,59
